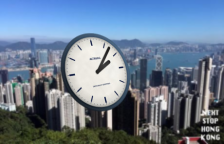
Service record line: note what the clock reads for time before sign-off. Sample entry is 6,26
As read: 2,07
